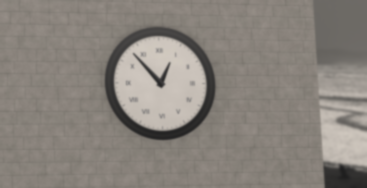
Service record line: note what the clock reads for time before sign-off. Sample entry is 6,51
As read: 12,53
